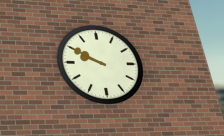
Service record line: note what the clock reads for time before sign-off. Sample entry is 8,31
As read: 9,50
